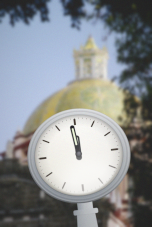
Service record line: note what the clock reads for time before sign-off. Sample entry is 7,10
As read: 11,59
